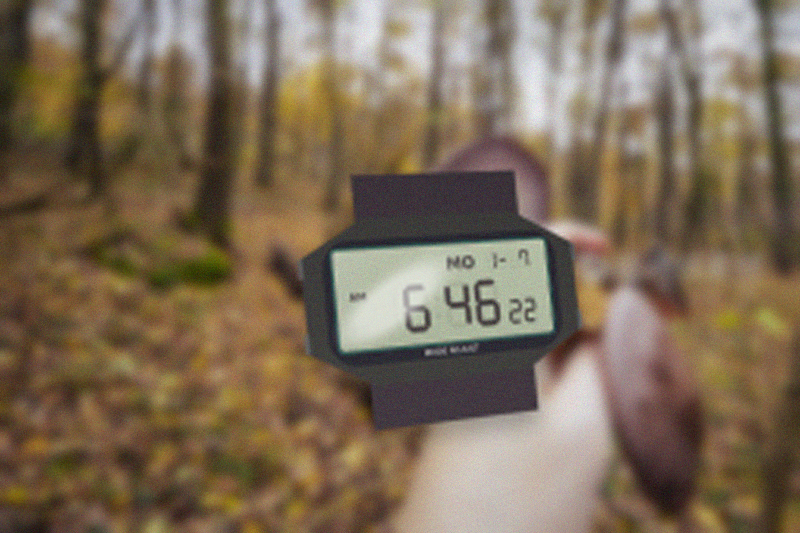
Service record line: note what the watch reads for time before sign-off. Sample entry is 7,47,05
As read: 6,46,22
